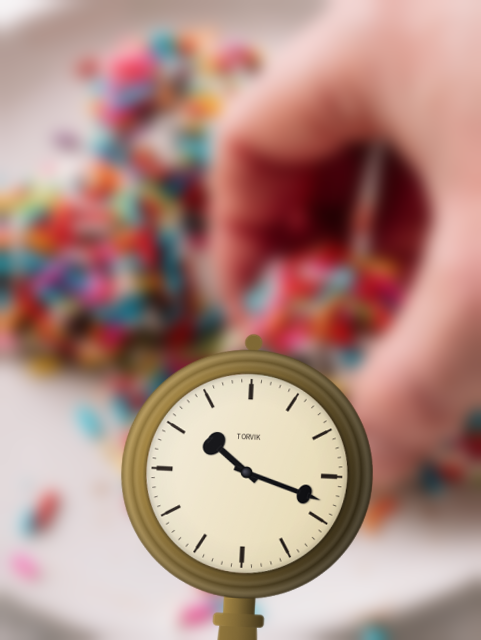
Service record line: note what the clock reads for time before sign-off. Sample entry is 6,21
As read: 10,18
